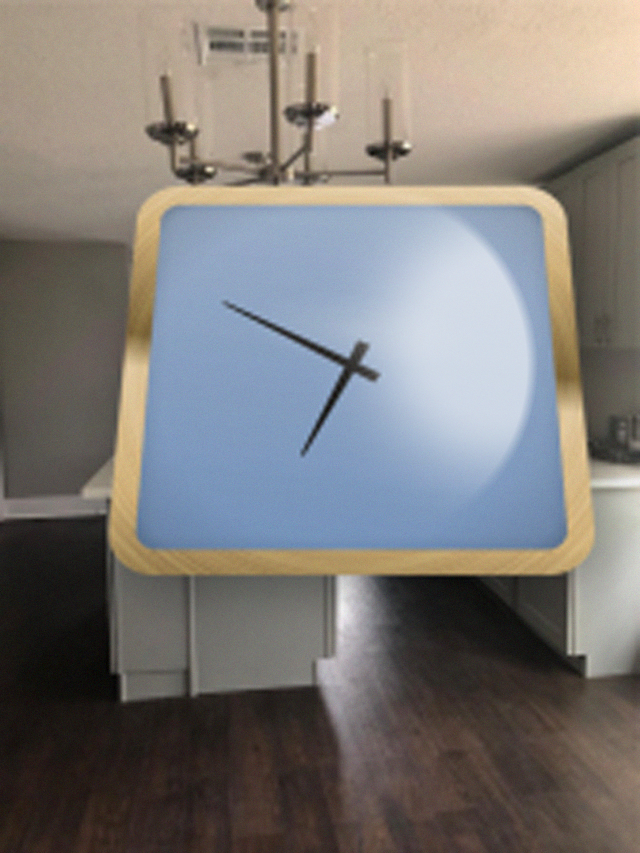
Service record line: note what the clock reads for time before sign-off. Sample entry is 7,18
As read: 6,50
